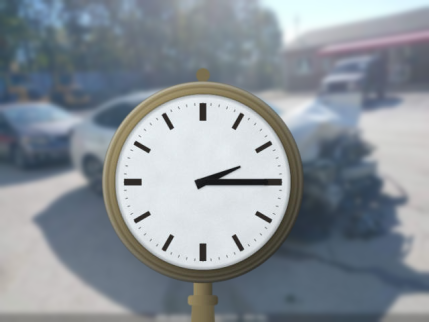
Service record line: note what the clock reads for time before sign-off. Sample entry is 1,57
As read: 2,15
